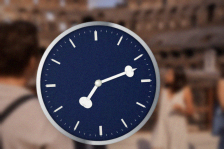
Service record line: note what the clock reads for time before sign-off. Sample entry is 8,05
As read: 7,12
